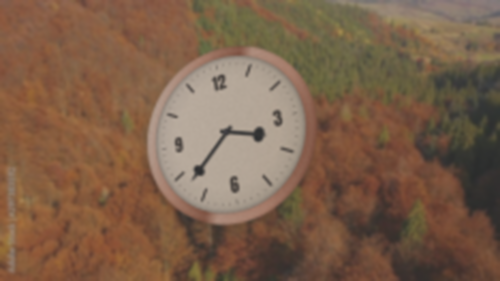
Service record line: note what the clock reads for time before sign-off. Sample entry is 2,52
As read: 3,38
